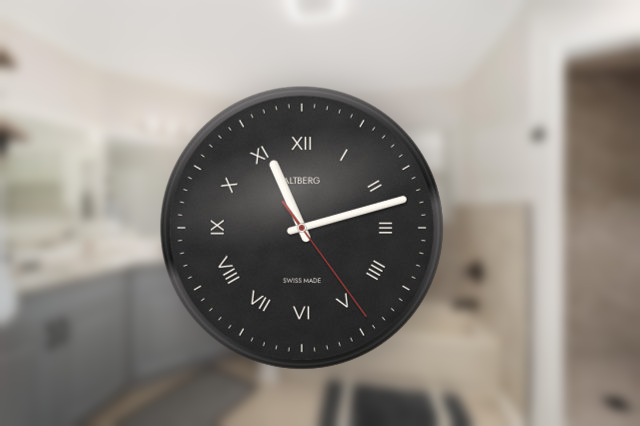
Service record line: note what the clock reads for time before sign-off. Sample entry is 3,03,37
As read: 11,12,24
